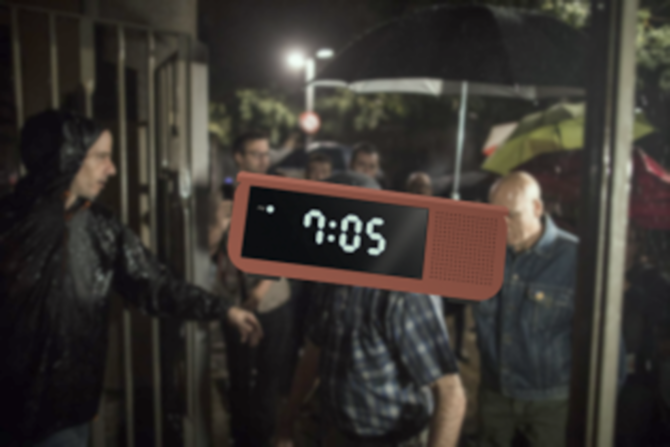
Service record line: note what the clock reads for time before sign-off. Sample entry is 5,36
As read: 7,05
